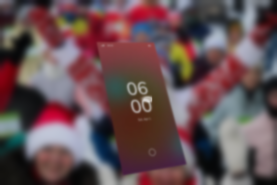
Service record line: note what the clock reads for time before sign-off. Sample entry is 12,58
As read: 6,00
